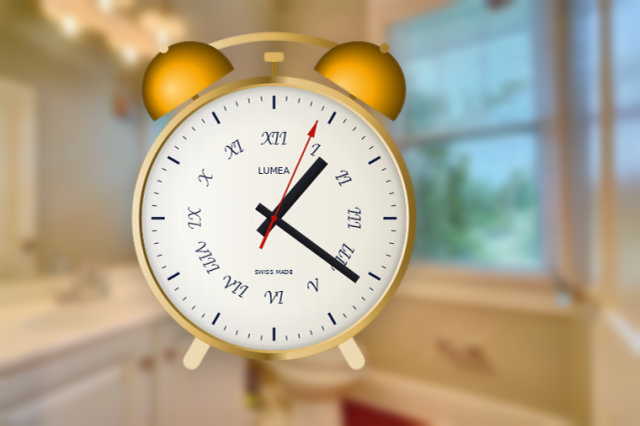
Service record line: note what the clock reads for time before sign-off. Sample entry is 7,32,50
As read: 1,21,04
